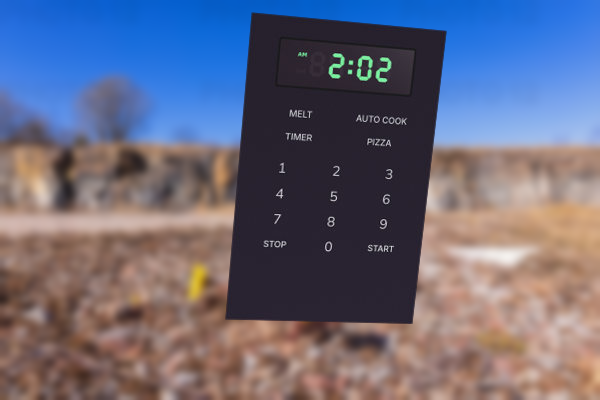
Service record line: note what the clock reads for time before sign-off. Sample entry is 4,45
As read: 2,02
